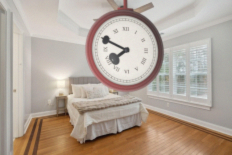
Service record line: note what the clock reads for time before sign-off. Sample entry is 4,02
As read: 7,49
